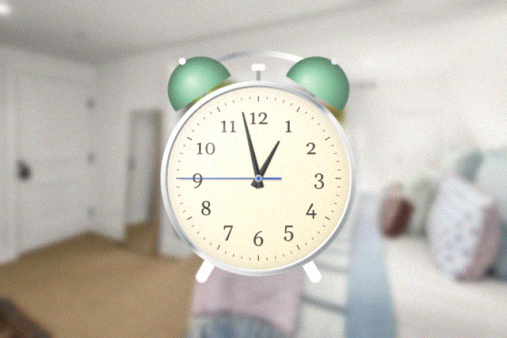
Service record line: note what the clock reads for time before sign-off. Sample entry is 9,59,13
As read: 12,57,45
